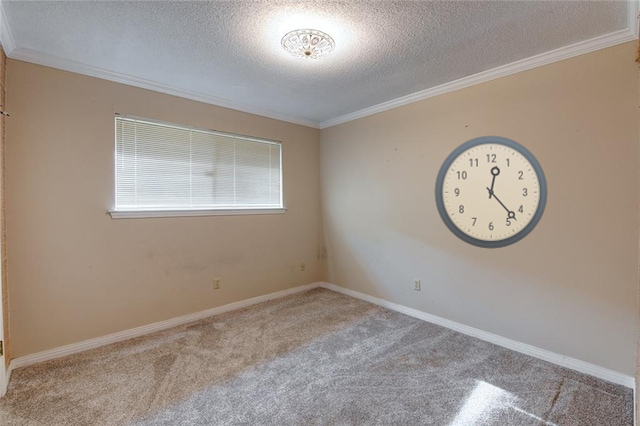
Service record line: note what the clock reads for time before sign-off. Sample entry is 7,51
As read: 12,23
